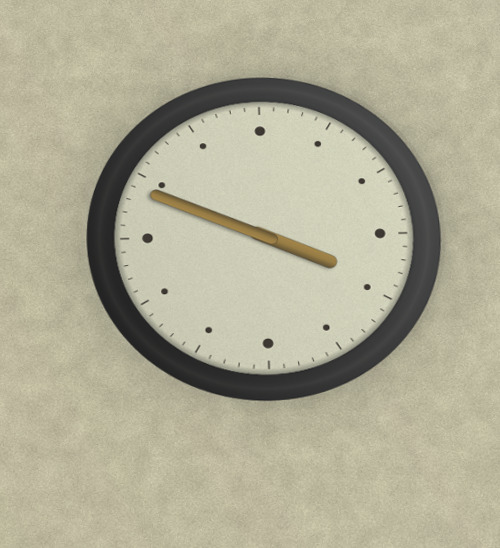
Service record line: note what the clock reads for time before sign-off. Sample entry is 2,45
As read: 3,49
